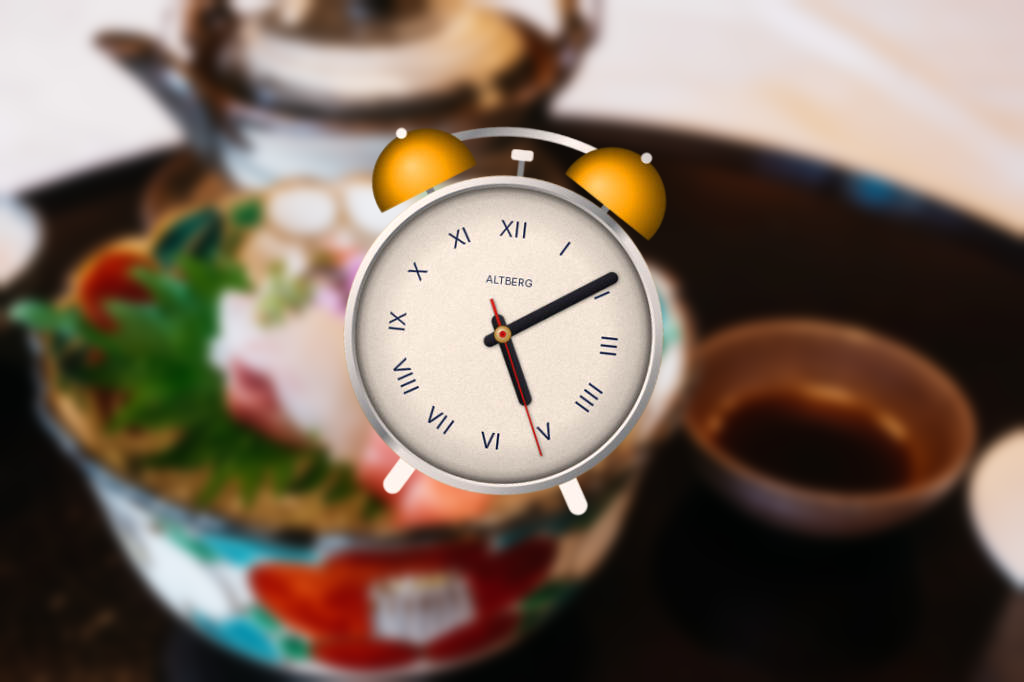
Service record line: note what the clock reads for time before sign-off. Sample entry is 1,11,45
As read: 5,09,26
